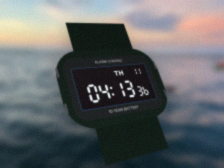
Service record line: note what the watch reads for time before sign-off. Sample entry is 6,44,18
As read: 4,13,36
